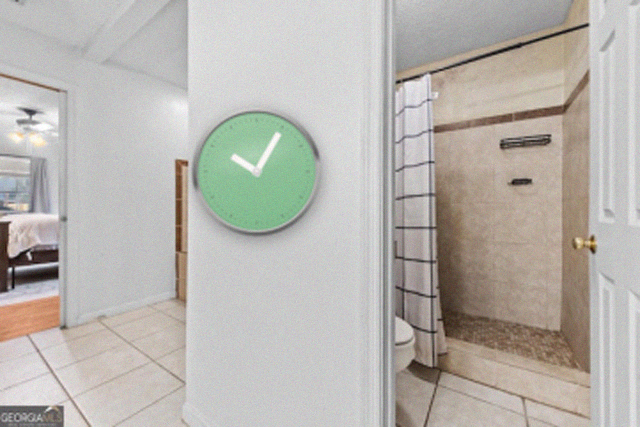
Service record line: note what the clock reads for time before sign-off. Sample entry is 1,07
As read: 10,05
